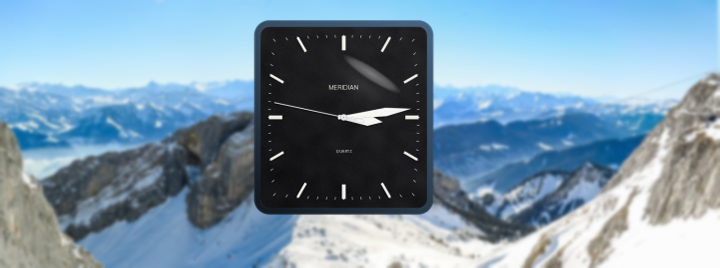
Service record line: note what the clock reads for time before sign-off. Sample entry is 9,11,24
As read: 3,13,47
